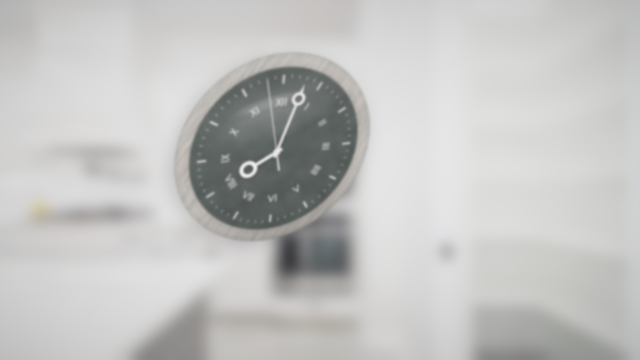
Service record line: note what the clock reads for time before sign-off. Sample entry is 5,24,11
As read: 8,02,58
